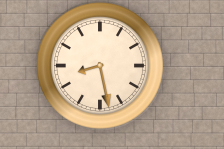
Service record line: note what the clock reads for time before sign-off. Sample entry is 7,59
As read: 8,28
